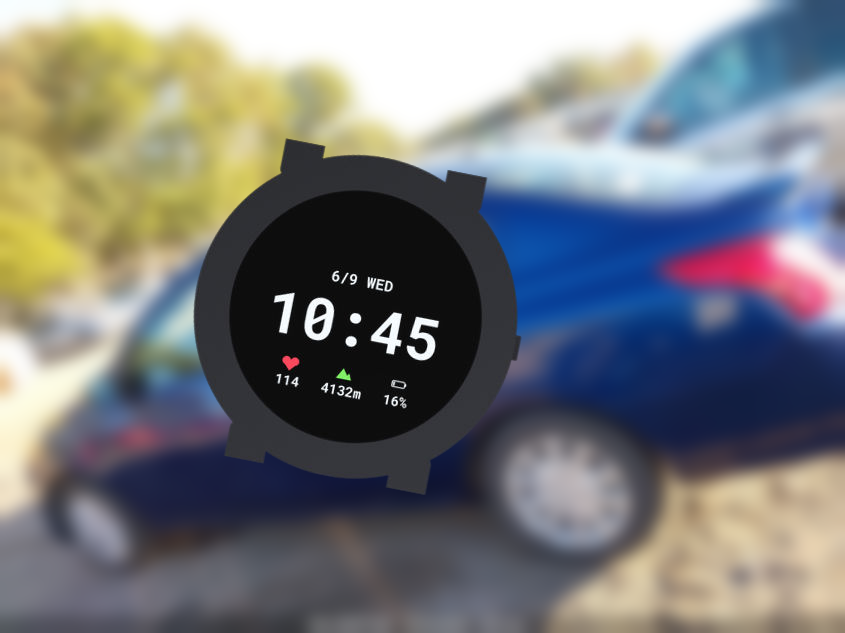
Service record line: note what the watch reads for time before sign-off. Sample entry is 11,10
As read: 10,45
